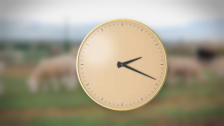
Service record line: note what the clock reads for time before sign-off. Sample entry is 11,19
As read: 2,19
